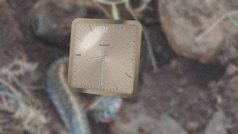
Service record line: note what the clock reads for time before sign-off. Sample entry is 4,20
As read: 8,30
